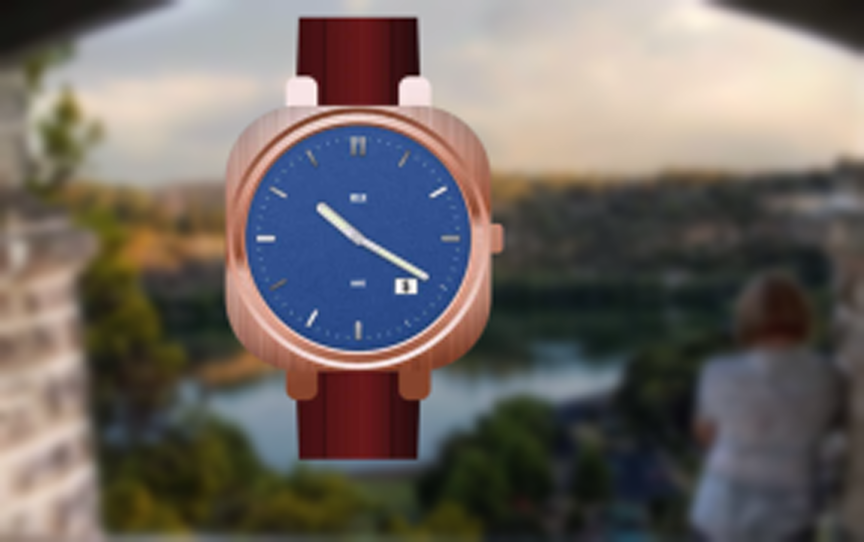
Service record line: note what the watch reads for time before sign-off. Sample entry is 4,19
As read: 10,20
